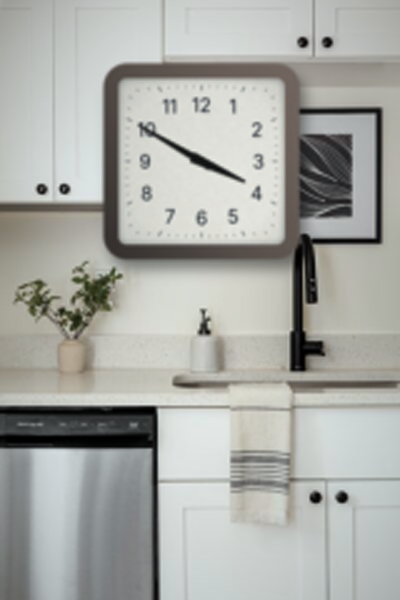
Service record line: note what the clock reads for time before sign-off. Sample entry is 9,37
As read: 3,50
